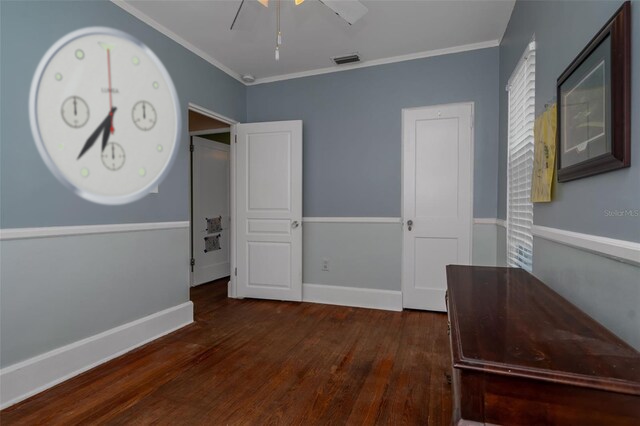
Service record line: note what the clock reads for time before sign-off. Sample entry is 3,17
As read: 6,37
